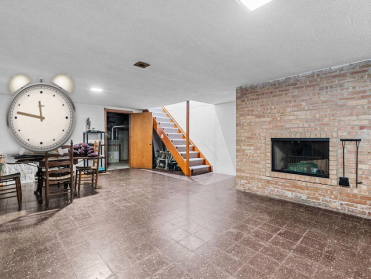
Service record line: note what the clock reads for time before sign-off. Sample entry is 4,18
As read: 11,47
